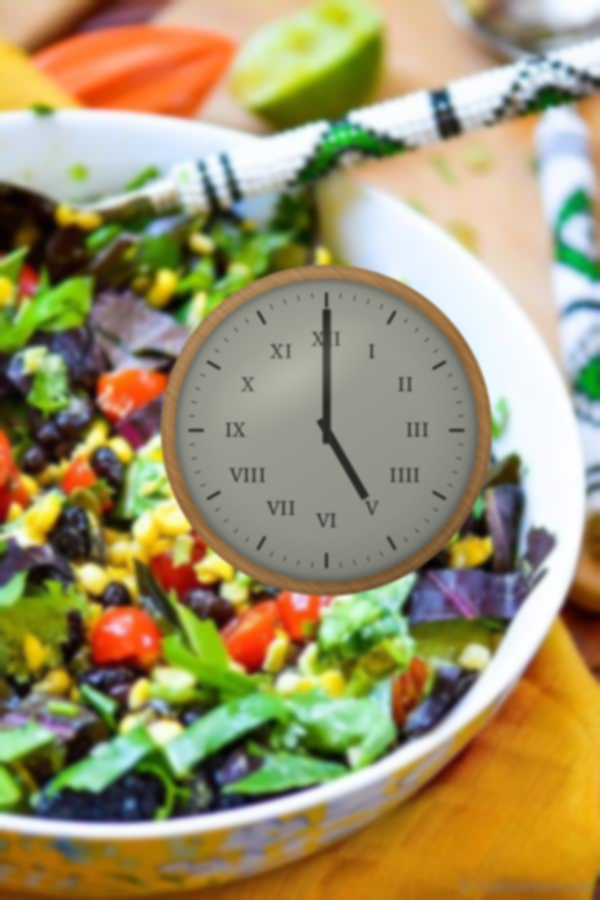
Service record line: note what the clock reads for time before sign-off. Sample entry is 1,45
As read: 5,00
